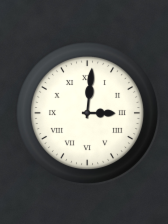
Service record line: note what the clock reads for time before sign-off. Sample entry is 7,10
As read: 3,01
